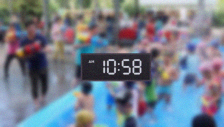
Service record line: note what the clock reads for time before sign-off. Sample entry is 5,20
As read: 10,58
